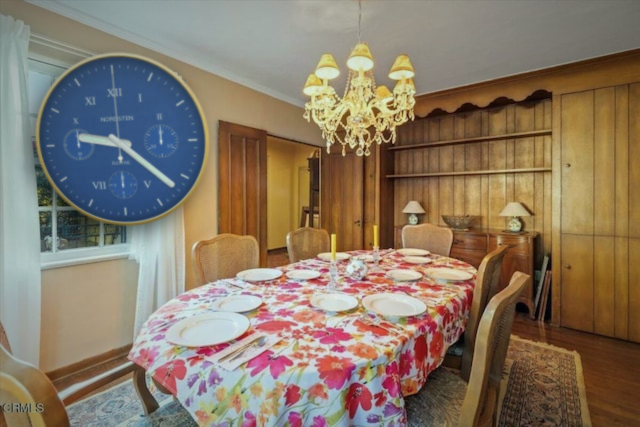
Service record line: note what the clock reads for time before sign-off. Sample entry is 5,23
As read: 9,22
